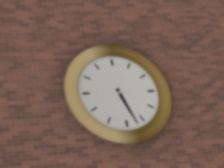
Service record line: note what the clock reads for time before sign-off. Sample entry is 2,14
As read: 5,27
